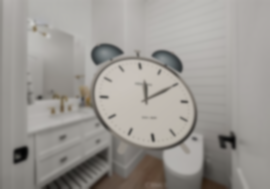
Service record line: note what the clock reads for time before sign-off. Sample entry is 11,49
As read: 12,10
